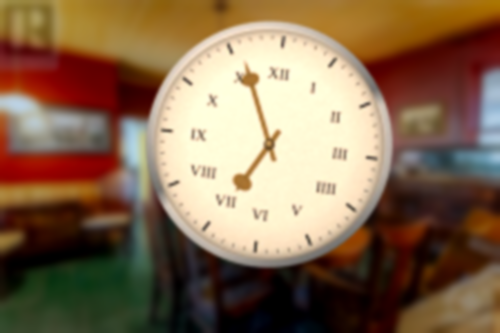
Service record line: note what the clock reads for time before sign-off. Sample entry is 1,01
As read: 6,56
